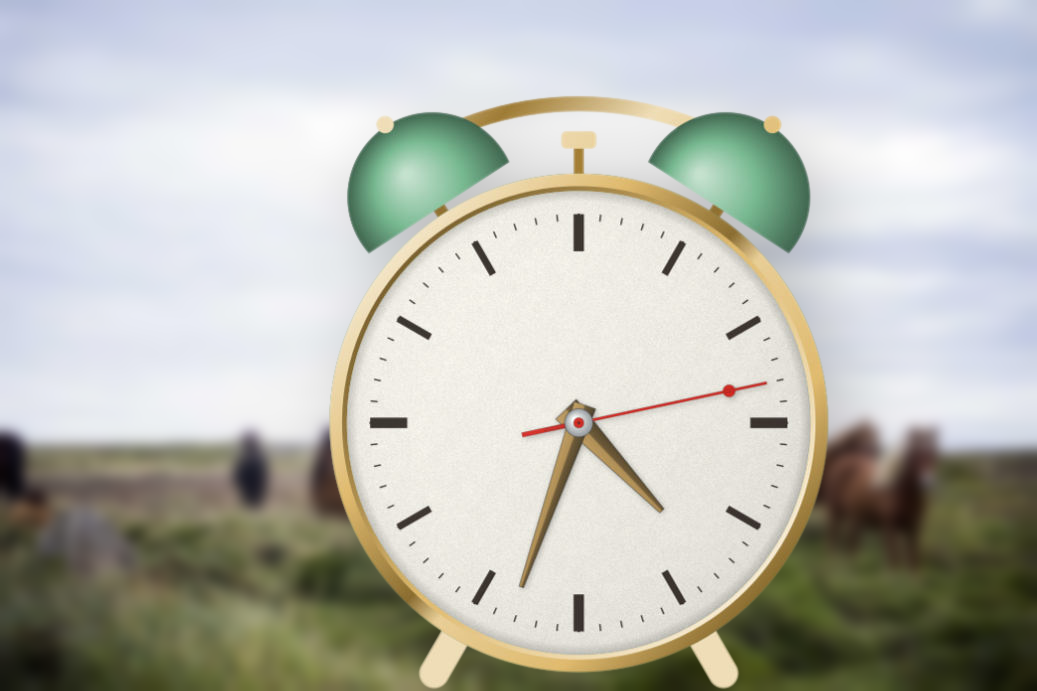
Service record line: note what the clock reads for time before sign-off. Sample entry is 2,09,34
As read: 4,33,13
